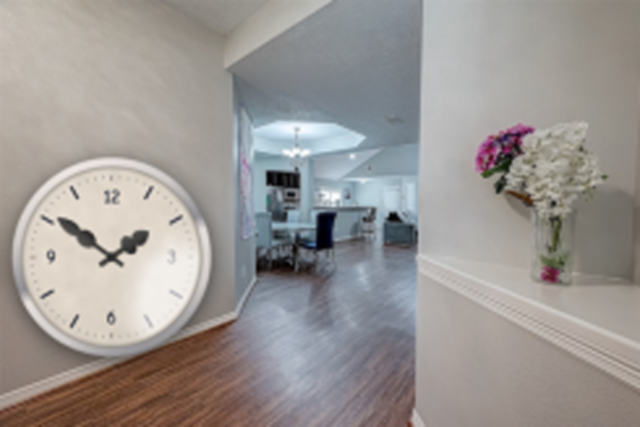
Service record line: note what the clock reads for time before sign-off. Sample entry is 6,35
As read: 1,51
